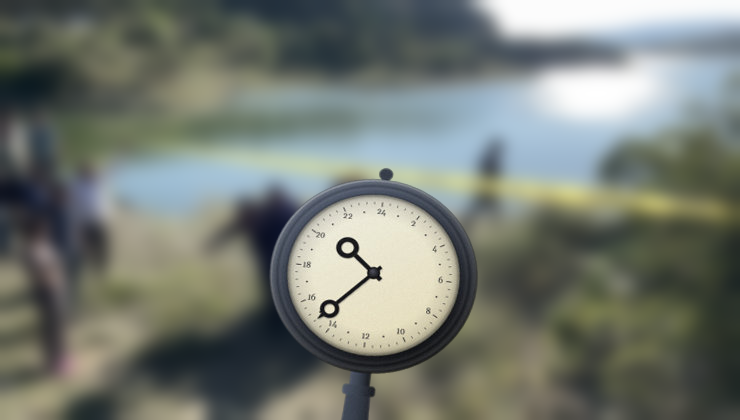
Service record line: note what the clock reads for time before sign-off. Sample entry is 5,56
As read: 20,37
